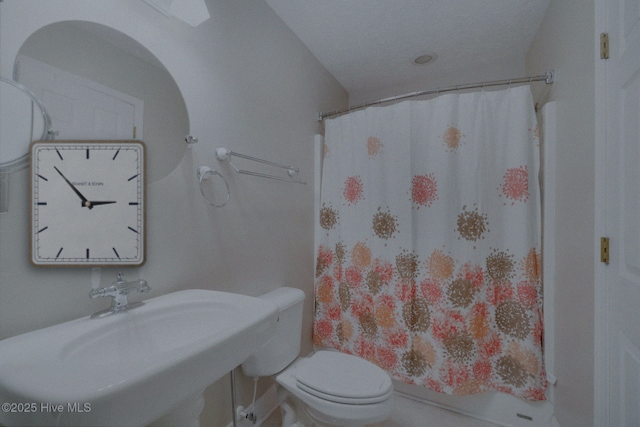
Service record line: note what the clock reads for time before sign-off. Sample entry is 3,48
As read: 2,53
